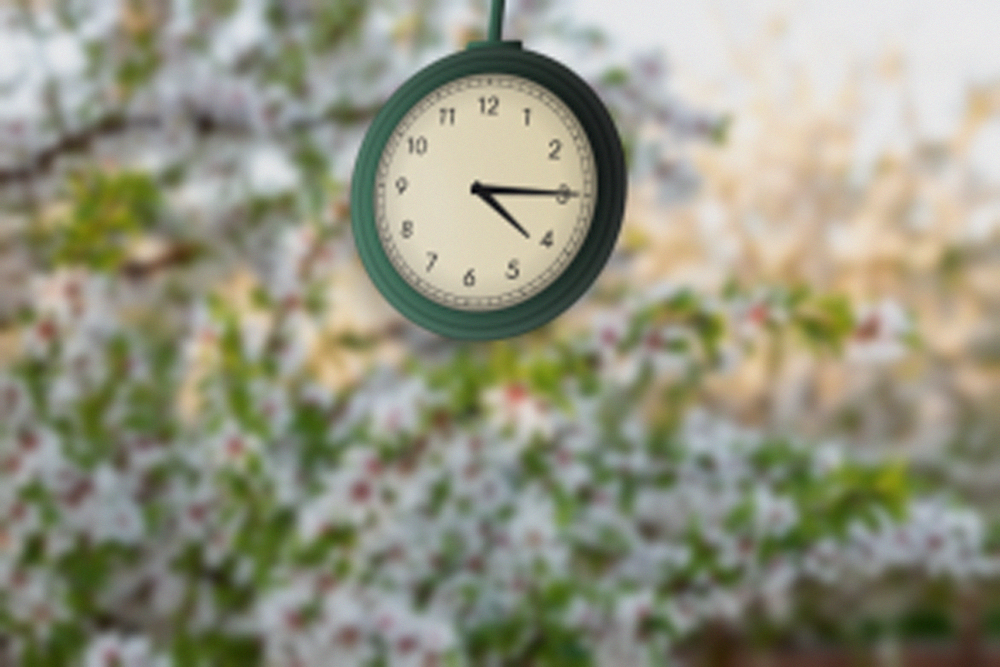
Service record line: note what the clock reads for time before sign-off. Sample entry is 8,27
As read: 4,15
